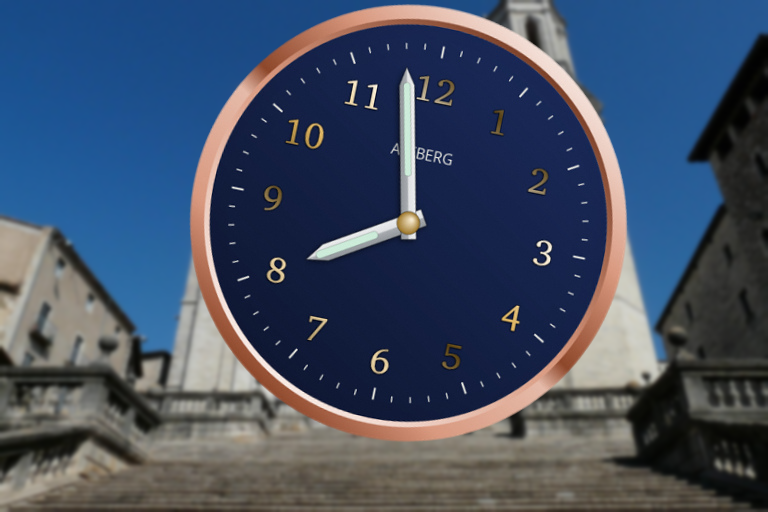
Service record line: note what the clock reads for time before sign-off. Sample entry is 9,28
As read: 7,58
